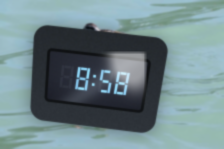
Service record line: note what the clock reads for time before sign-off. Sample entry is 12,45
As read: 8,58
